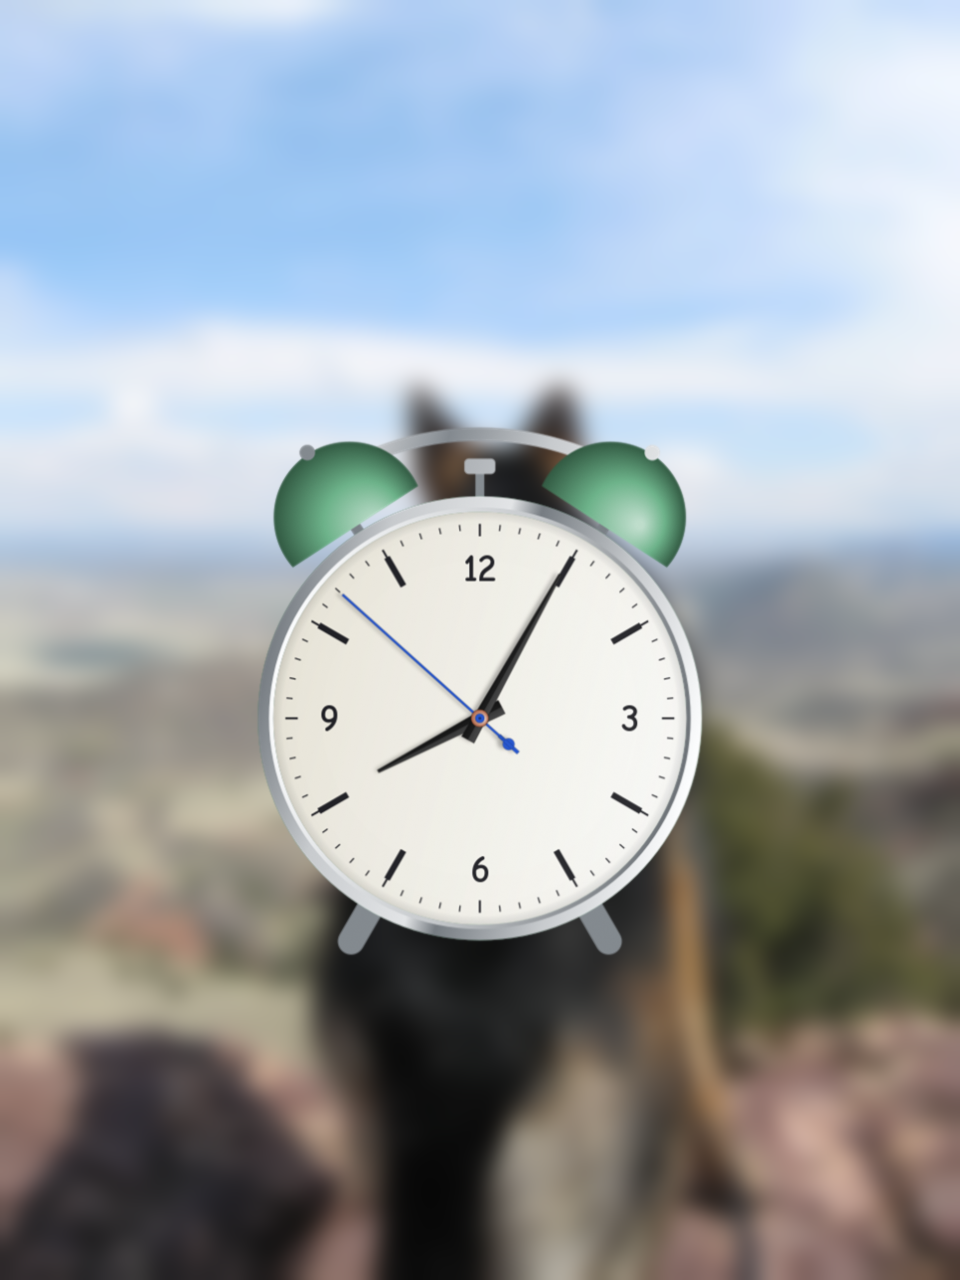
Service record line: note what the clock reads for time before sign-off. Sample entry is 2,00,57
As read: 8,04,52
